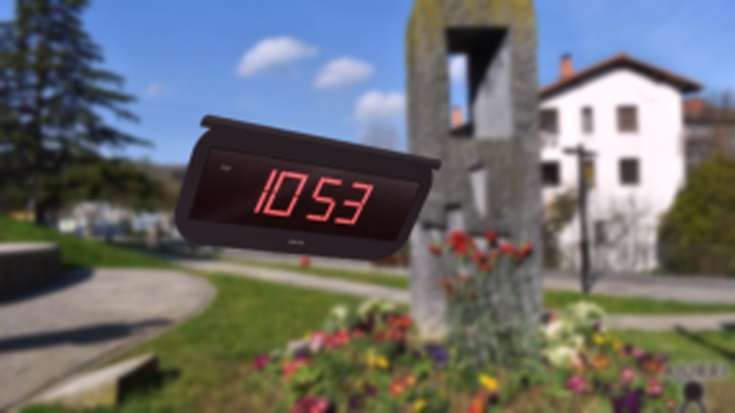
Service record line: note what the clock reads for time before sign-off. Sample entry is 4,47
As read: 10,53
